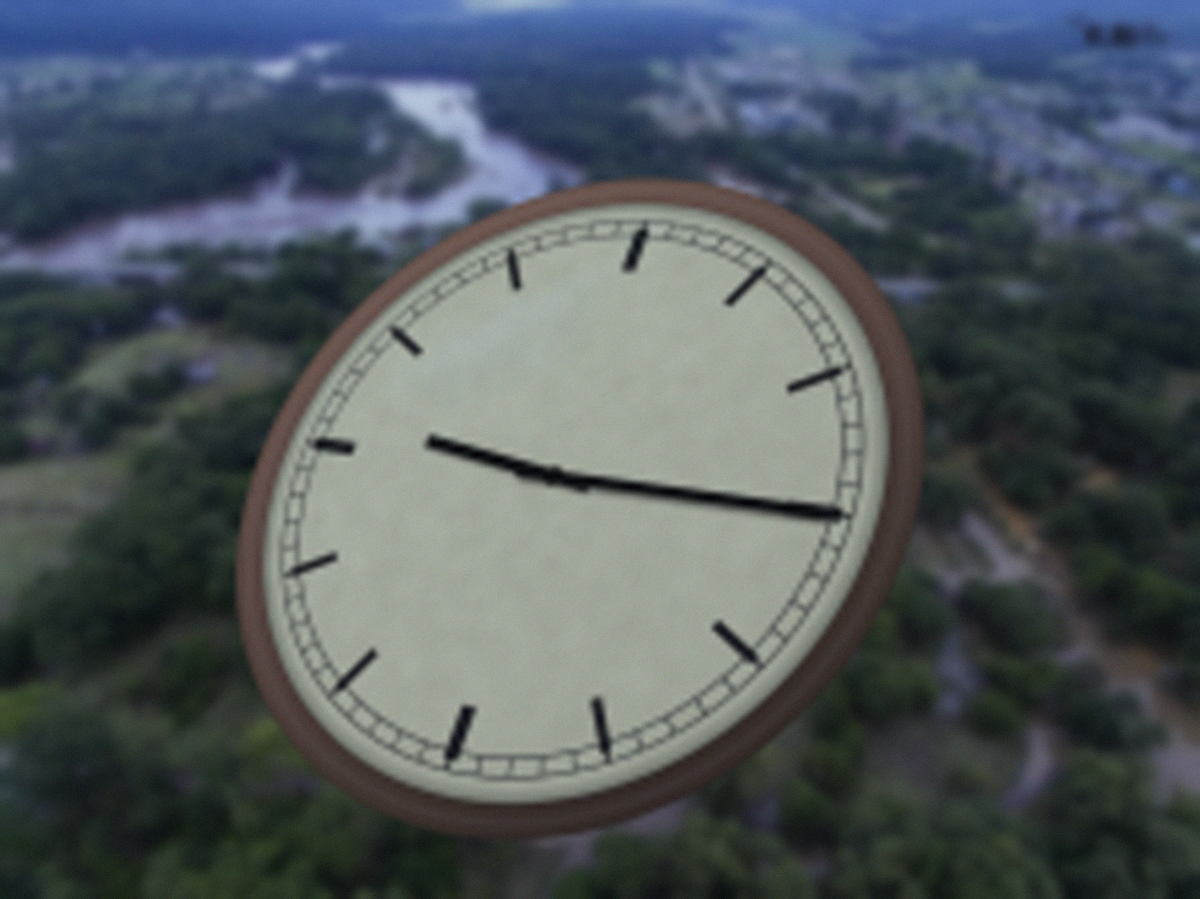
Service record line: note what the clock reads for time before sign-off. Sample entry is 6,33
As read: 9,15
